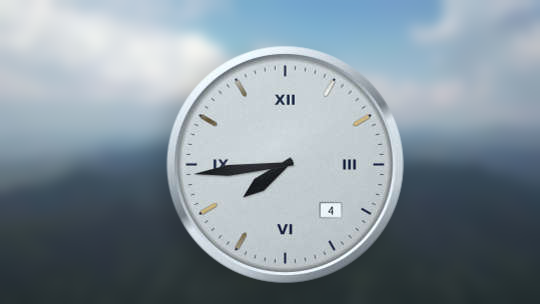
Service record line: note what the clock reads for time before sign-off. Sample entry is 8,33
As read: 7,44
